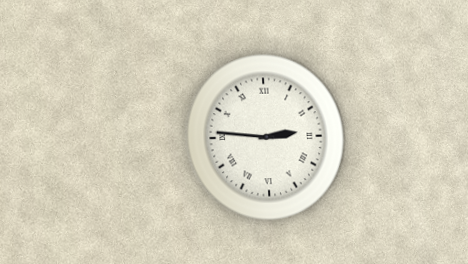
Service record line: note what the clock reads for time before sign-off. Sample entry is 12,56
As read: 2,46
